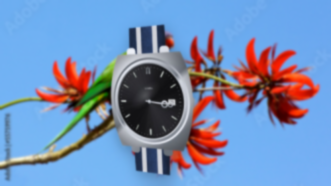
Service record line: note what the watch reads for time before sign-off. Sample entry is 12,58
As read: 3,16
